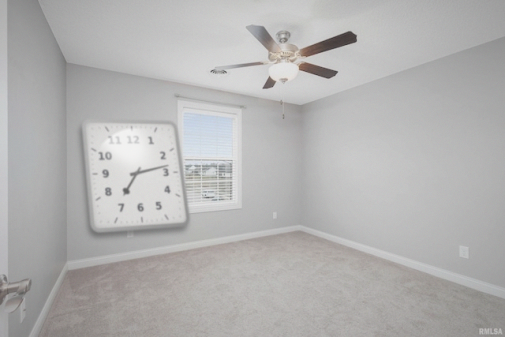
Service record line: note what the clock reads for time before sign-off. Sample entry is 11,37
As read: 7,13
